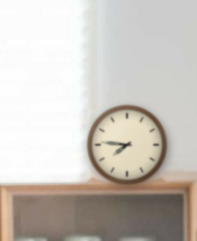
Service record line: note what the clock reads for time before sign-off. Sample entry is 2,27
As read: 7,46
